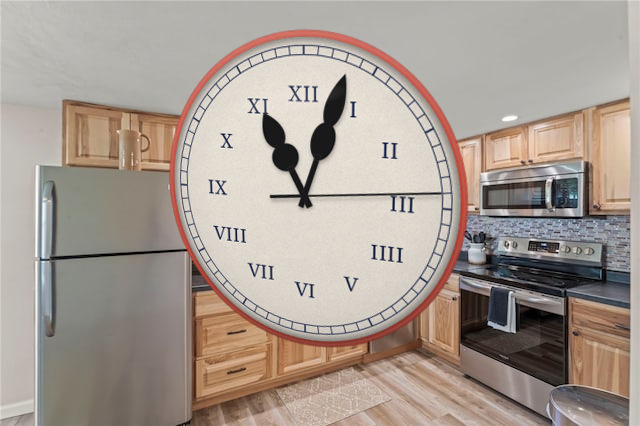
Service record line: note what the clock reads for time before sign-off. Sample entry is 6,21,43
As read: 11,03,14
